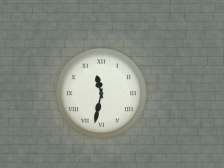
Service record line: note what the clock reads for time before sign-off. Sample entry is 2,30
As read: 11,32
